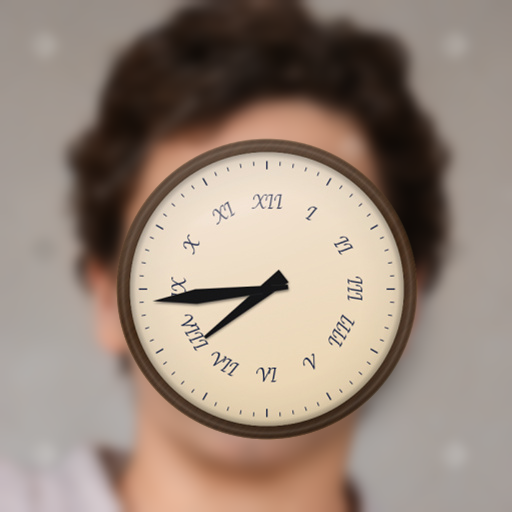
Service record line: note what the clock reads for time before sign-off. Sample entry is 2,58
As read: 7,44
